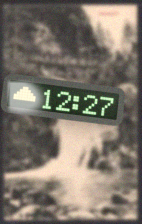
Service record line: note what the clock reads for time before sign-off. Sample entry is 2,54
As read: 12,27
